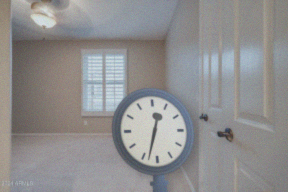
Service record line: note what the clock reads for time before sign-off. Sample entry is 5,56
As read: 12,33
